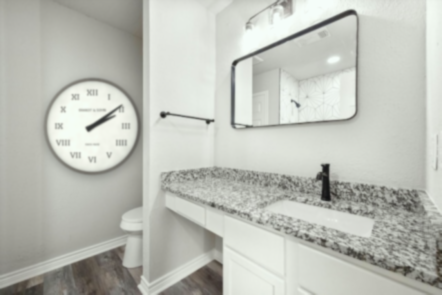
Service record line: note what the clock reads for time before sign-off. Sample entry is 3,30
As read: 2,09
